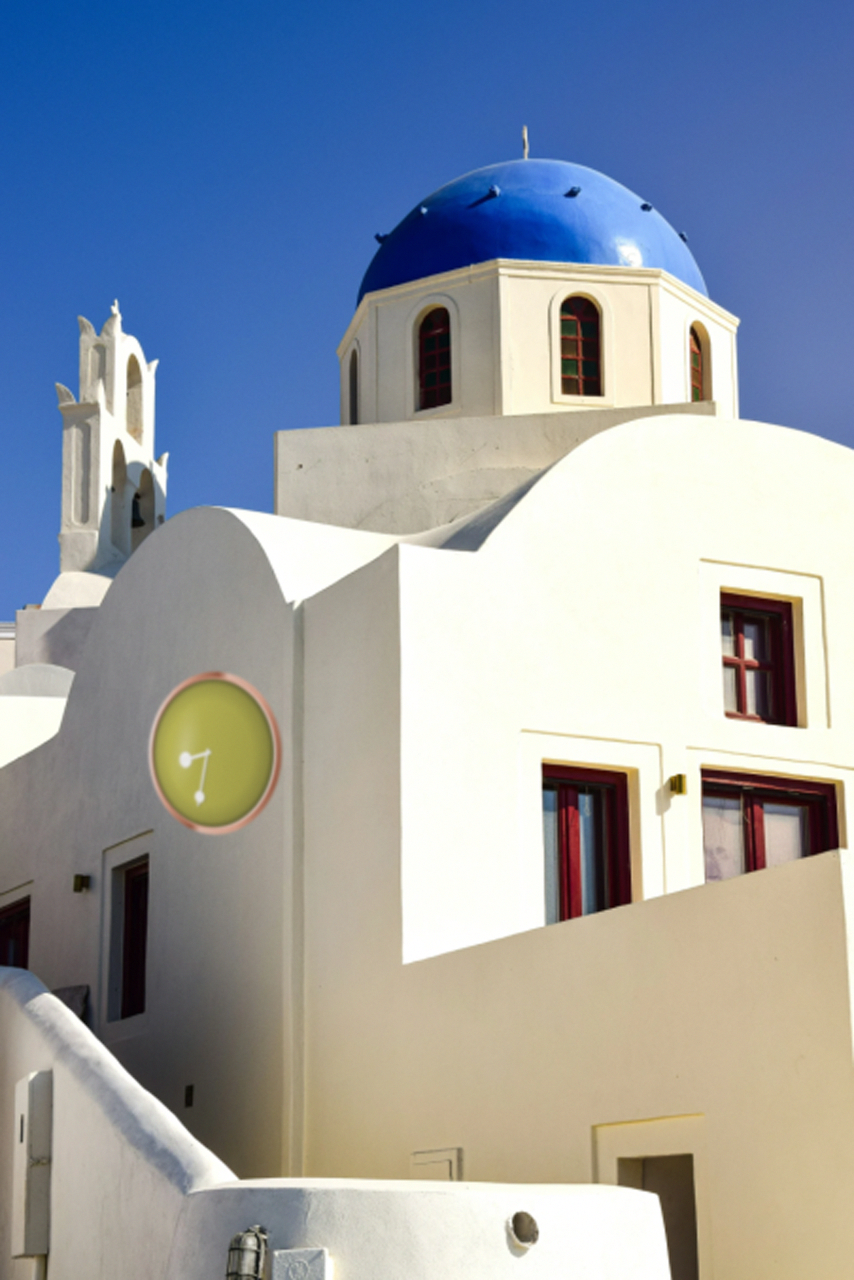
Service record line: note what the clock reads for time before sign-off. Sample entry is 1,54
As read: 8,32
